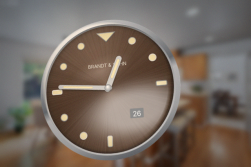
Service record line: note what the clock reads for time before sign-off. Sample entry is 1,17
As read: 12,46
